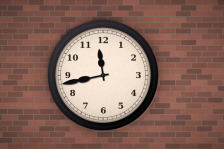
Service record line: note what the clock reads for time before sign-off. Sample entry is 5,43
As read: 11,43
